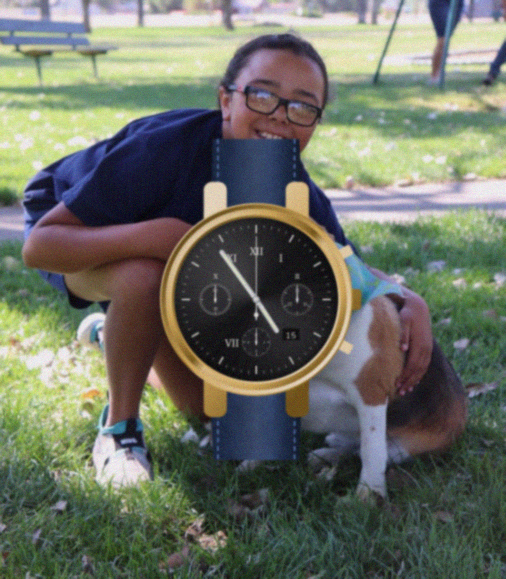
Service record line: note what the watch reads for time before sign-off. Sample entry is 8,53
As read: 4,54
